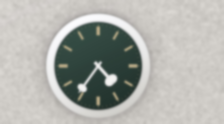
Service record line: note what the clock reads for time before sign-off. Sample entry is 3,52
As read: 4,36
